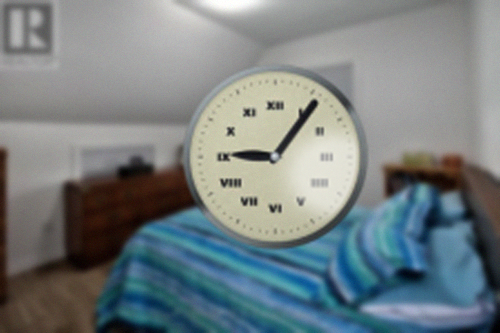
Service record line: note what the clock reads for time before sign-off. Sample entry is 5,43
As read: 9,06
